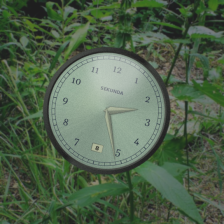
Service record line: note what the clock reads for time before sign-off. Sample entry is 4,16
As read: 2,26
